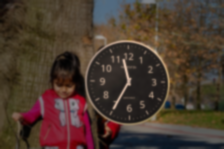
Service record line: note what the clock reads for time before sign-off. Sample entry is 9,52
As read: 11,35
